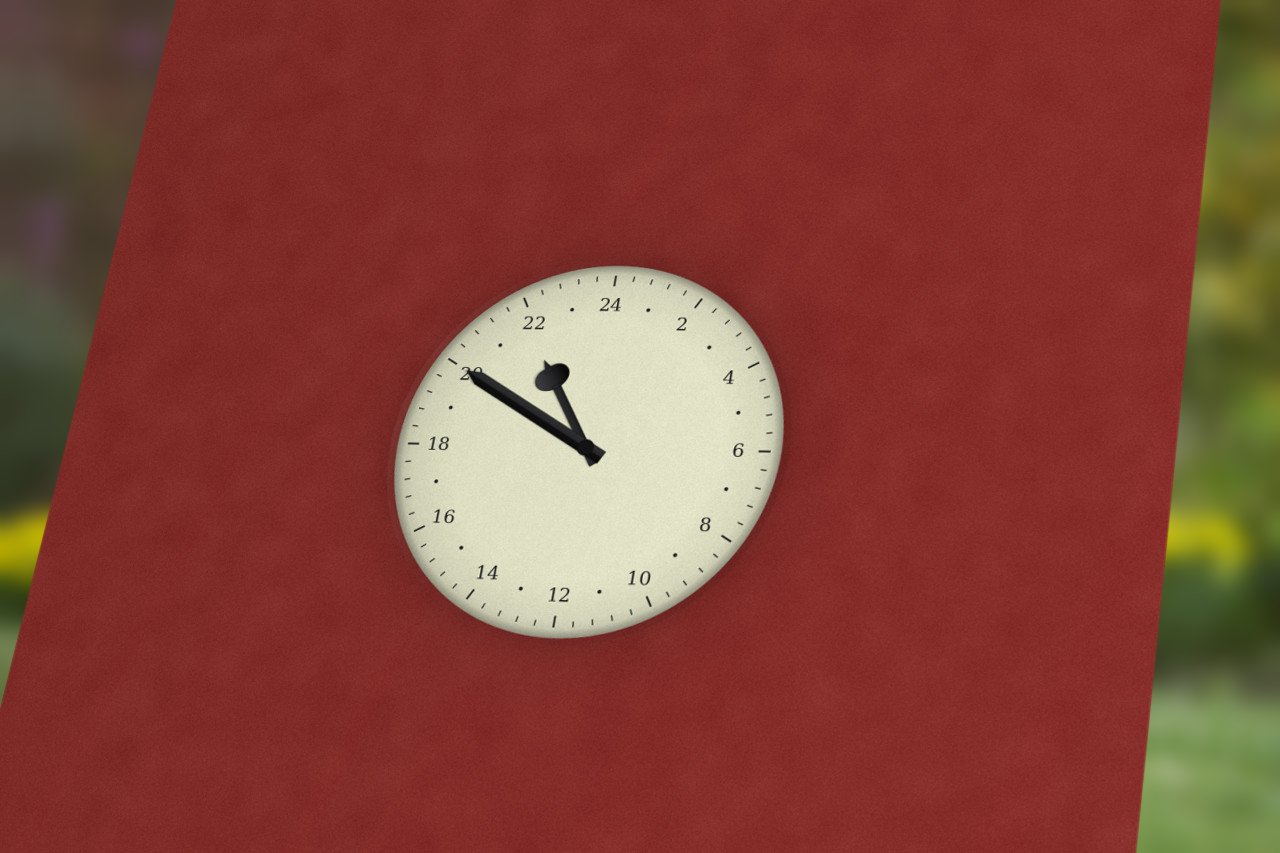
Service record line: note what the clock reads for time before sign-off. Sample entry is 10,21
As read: 21,50
